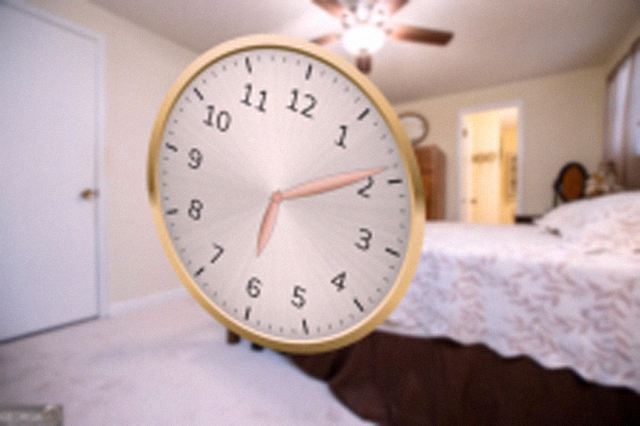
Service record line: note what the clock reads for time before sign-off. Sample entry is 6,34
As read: 6,09
